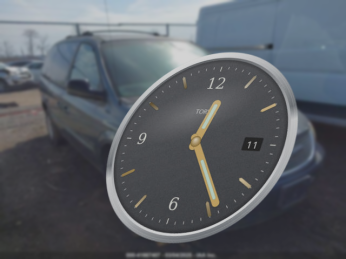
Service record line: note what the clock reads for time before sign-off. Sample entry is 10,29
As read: 12,24
